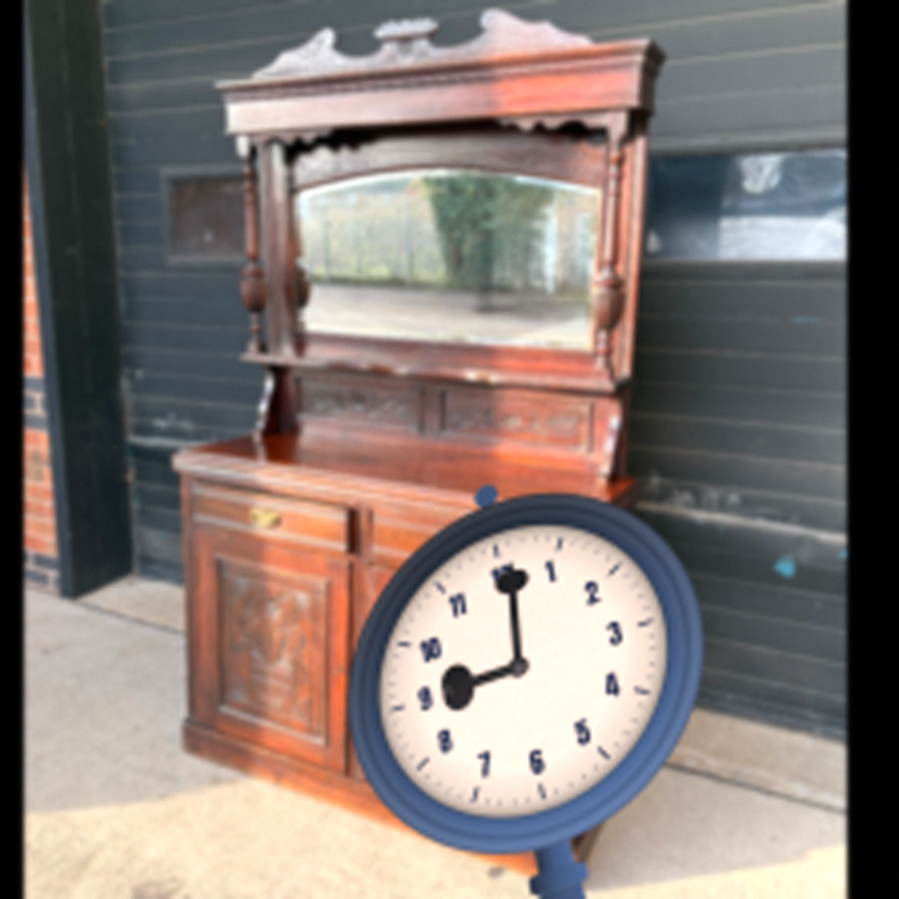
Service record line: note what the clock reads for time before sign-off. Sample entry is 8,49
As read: 9,01
